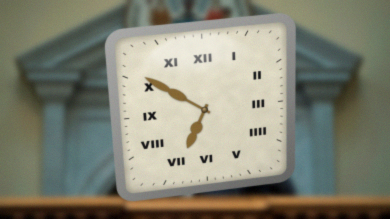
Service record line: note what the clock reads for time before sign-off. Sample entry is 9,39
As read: 6,51
